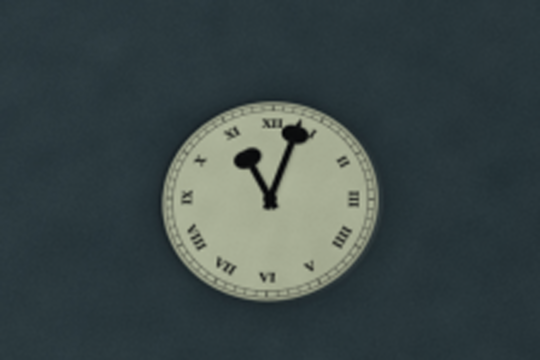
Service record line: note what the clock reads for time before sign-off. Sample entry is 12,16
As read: 11,03
